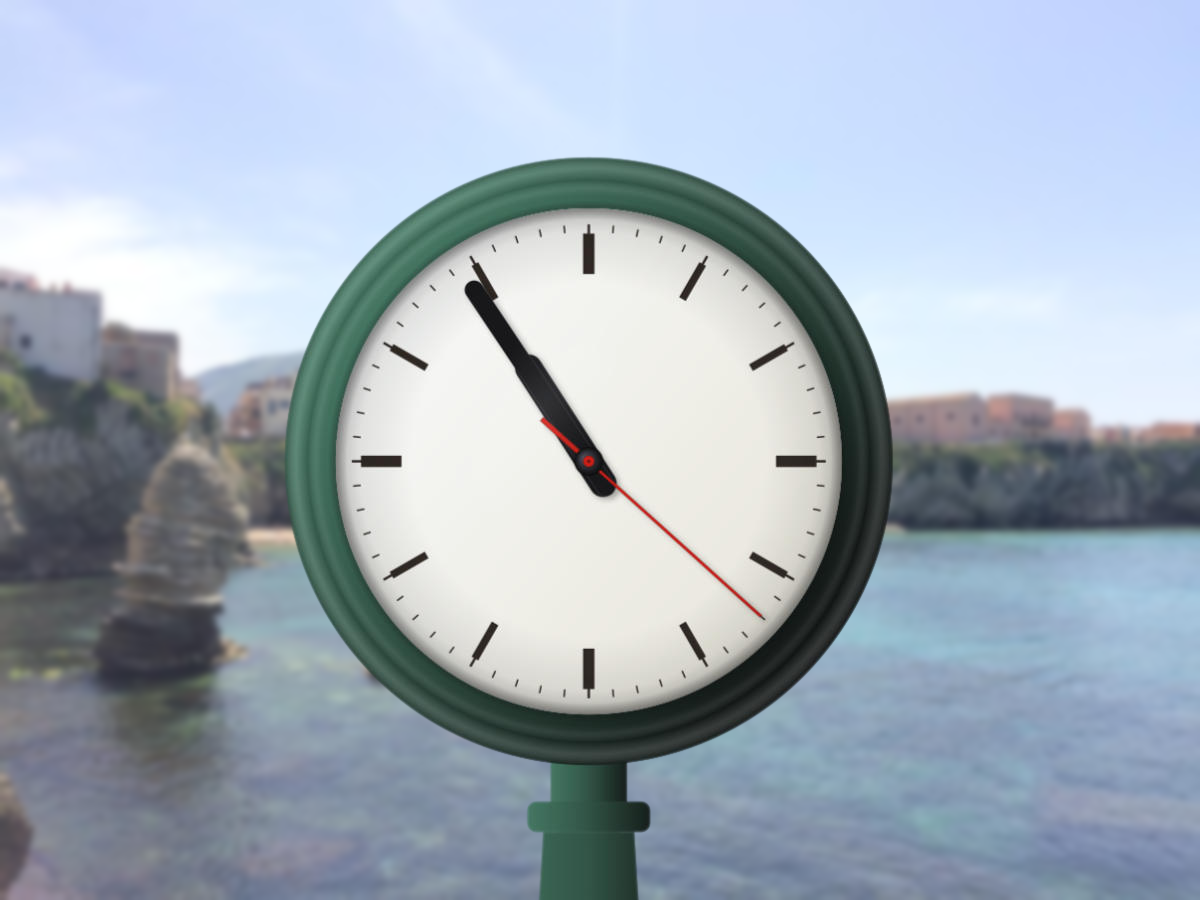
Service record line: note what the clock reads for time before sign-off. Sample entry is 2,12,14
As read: 10,54,22
